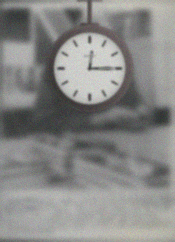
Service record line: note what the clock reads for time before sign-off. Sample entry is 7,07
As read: 12,15
